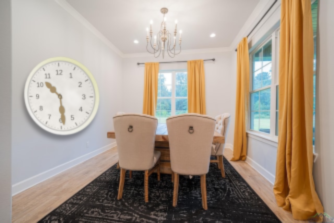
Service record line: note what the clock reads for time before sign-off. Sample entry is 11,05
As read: 10,29
